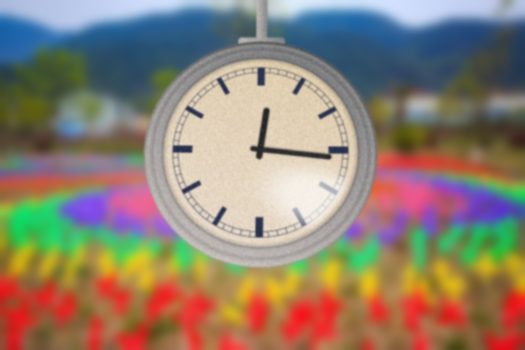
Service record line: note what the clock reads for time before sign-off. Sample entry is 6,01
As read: 12,16
